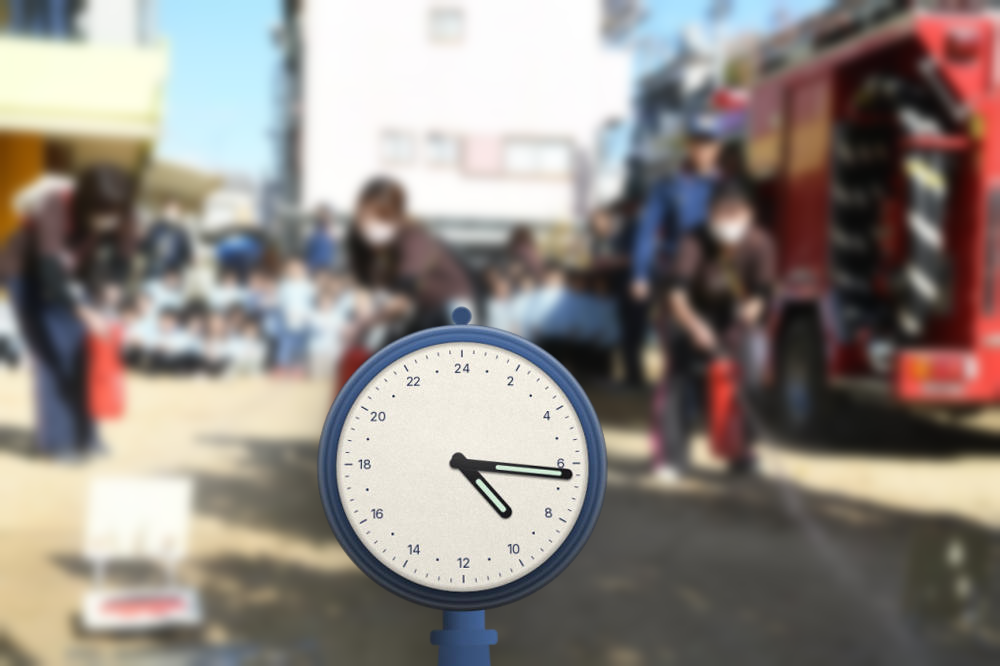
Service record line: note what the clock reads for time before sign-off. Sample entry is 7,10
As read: 9,16
